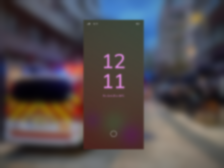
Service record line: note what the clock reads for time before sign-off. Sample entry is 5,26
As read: 12,11
